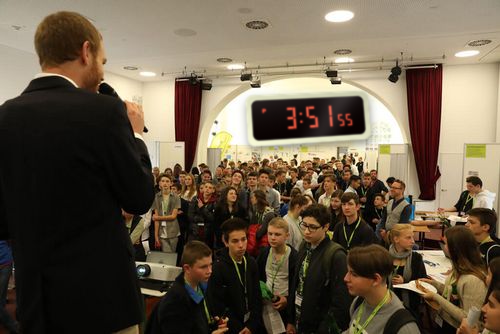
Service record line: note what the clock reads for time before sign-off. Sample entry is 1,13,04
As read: 3,51,55
